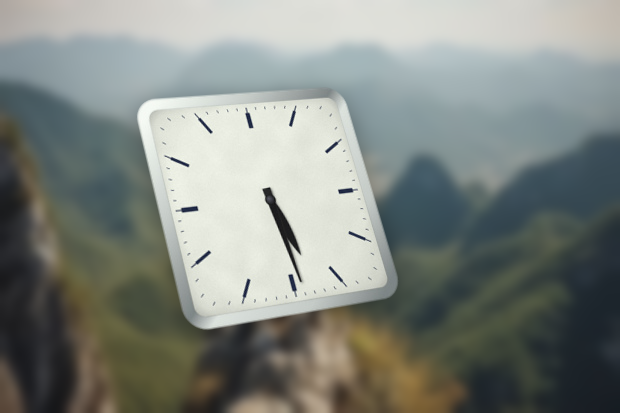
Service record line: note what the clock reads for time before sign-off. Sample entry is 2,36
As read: 5,29
